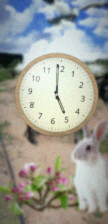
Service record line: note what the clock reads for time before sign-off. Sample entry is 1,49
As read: 4,59
